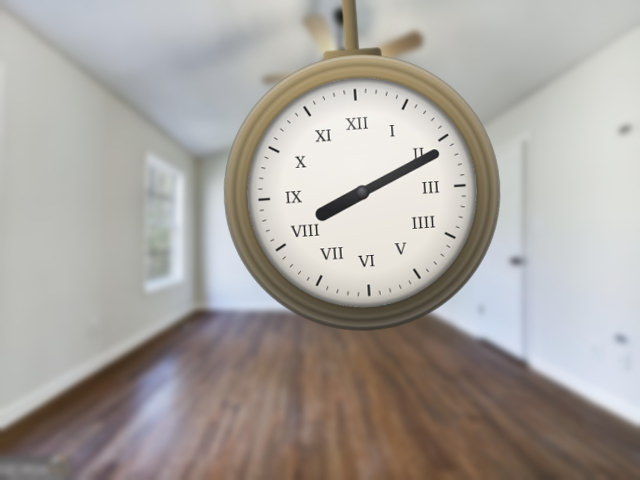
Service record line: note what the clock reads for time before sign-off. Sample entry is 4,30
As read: 8,11
